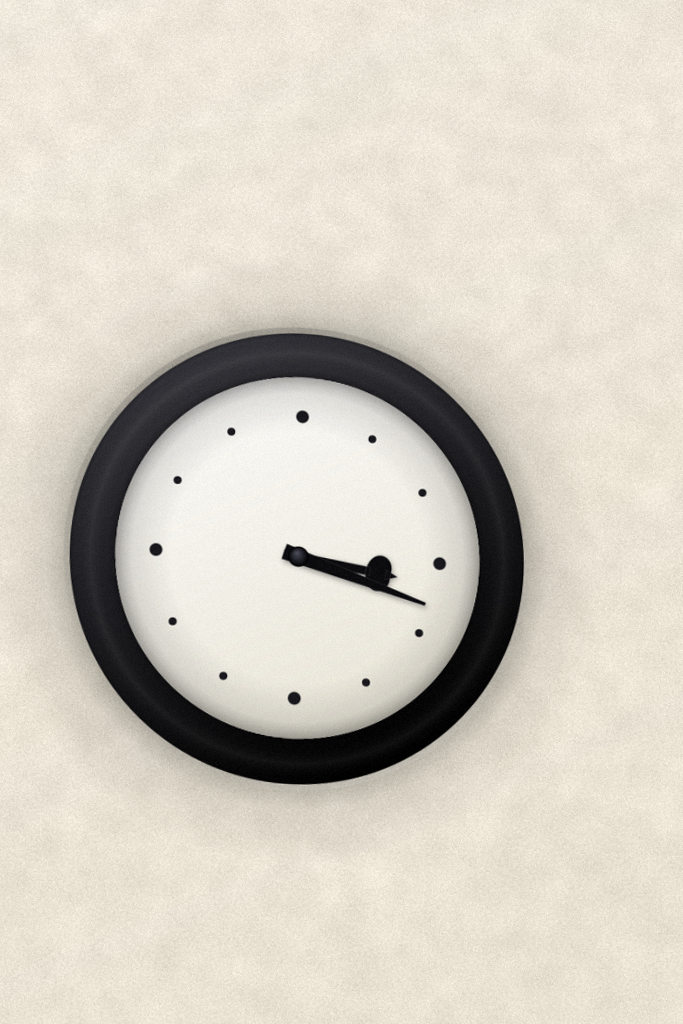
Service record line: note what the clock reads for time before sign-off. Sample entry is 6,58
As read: 3,18
